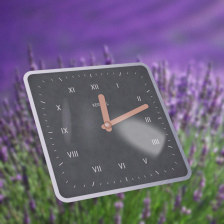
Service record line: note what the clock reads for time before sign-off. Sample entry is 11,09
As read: 12,12
